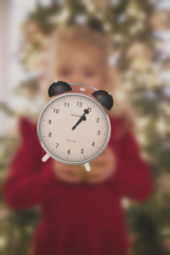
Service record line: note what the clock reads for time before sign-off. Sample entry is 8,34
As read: 1,04
